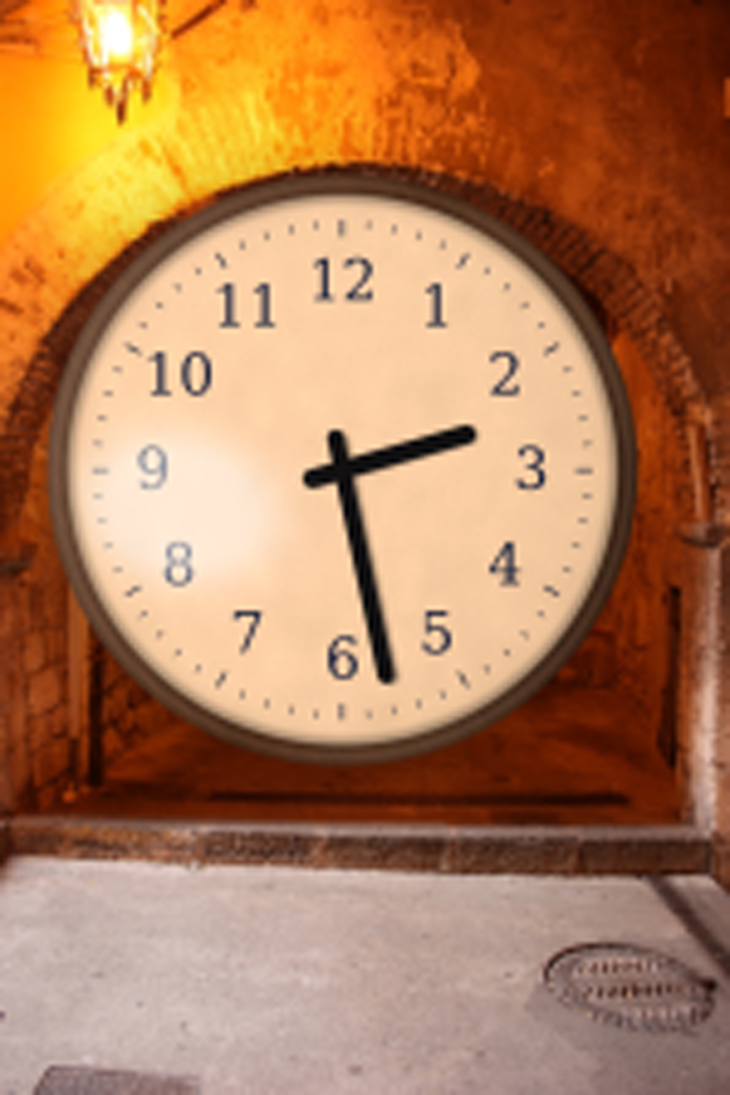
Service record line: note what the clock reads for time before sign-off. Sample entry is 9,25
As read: 2,28
